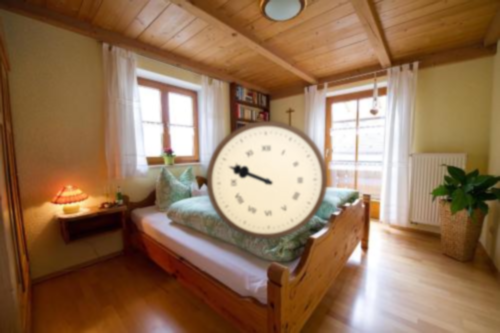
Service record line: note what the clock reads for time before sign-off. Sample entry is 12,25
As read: 9,49
